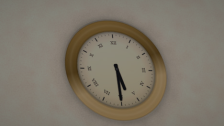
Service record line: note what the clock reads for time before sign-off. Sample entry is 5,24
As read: 5,30
